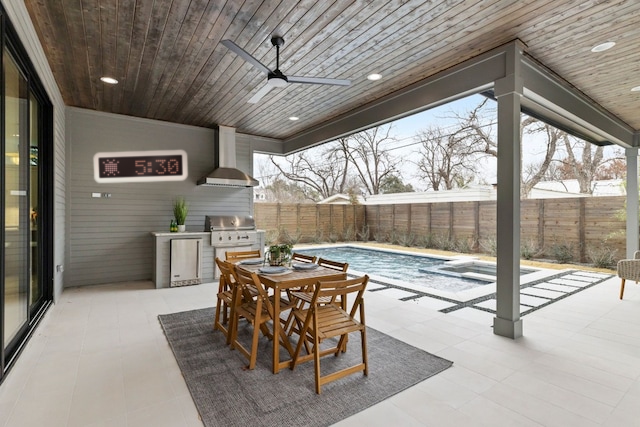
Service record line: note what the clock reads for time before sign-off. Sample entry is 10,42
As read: 5,30
